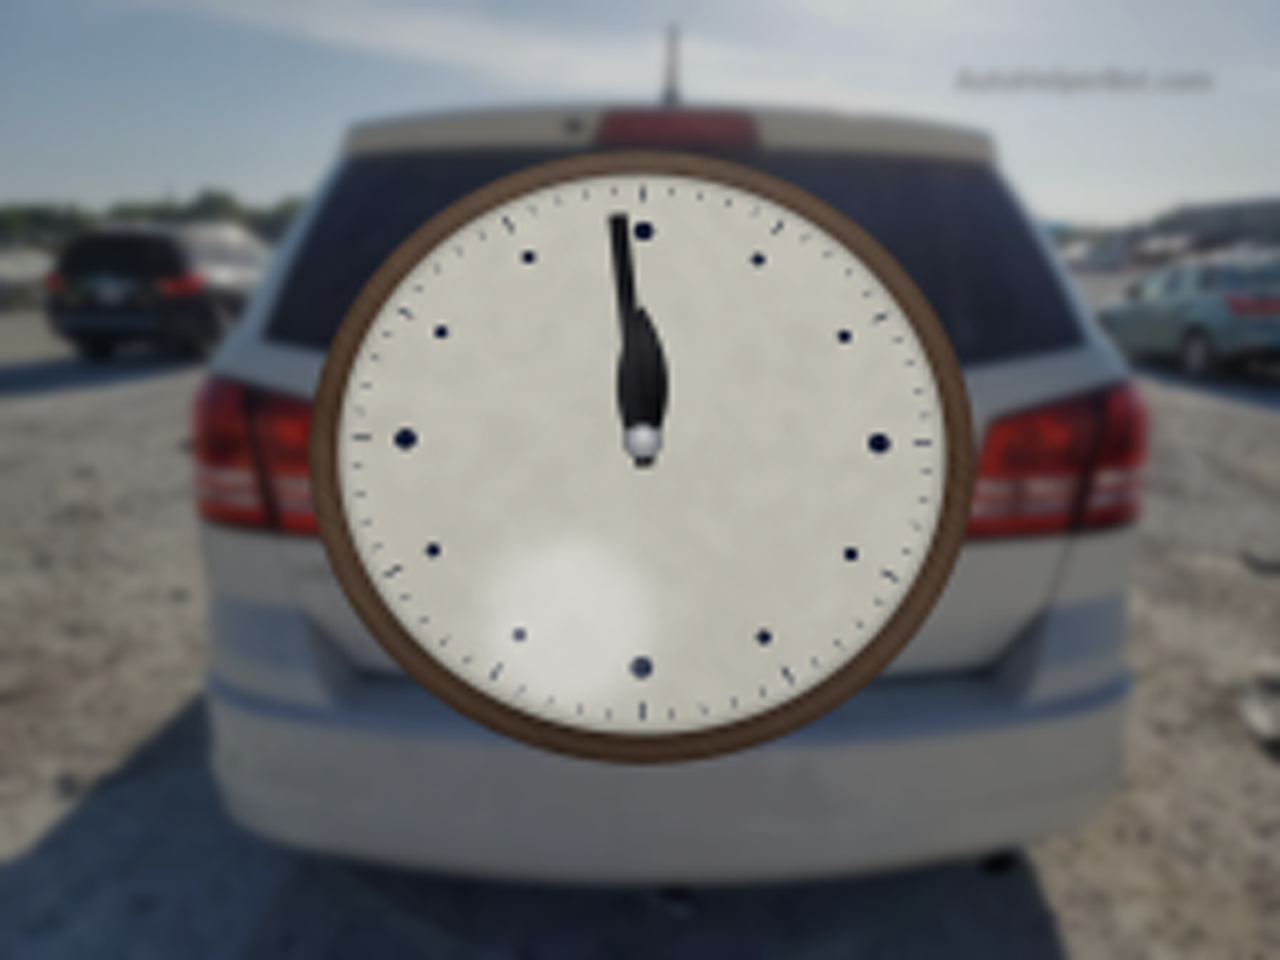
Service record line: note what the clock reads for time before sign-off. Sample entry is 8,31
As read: 11,59
